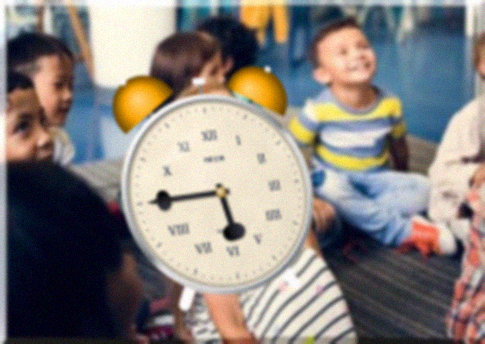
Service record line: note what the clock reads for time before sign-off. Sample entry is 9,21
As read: 5,45
